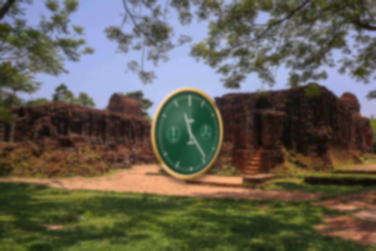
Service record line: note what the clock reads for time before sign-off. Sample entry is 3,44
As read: 11,24
